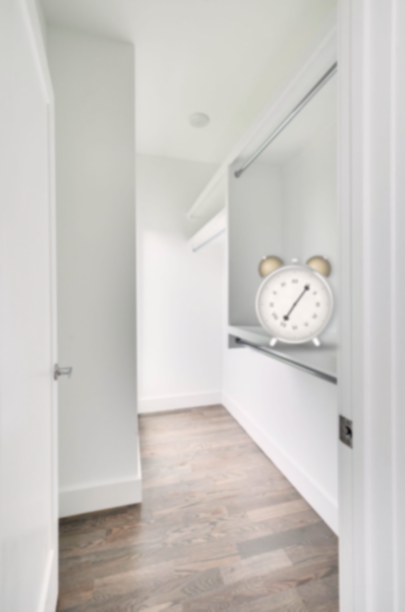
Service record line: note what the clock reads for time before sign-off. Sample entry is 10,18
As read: 7,06
